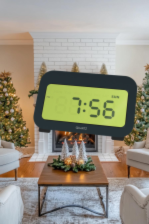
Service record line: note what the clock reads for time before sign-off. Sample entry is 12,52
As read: 7,56
